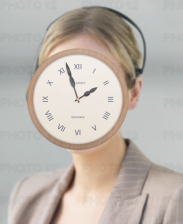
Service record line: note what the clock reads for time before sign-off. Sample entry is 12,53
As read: 1,57
